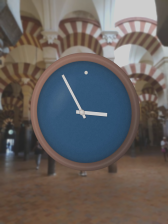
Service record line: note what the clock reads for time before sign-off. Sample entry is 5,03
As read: 2,54
